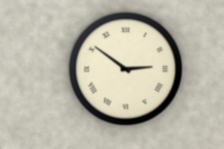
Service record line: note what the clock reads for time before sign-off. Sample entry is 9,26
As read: 2,51
